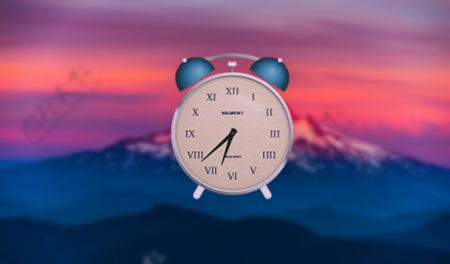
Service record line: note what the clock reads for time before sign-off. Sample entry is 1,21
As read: 6,38
